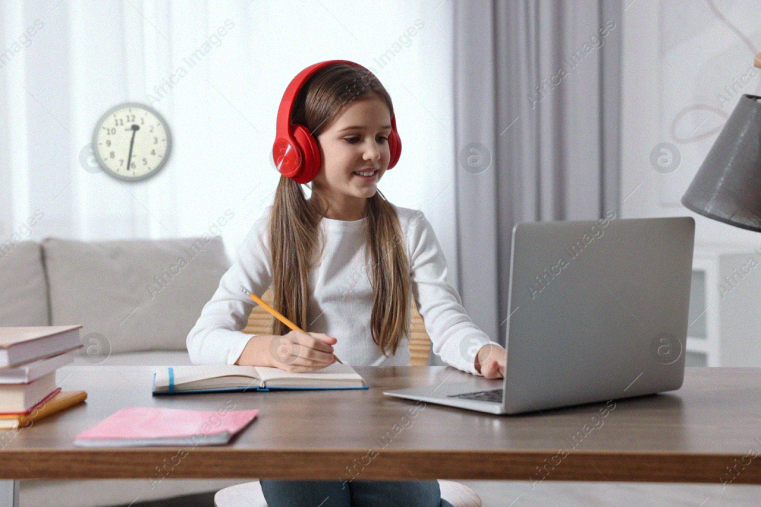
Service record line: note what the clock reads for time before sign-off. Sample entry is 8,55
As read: 12,32
